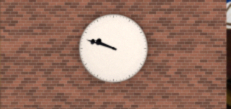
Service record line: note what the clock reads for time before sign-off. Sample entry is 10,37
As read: 9,48
